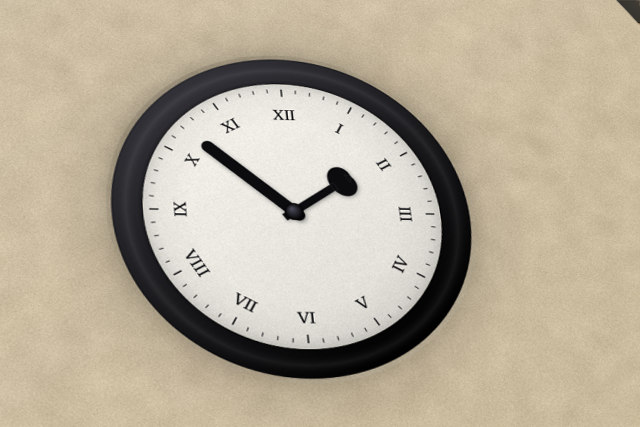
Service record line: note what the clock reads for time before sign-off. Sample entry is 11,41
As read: 1,52
